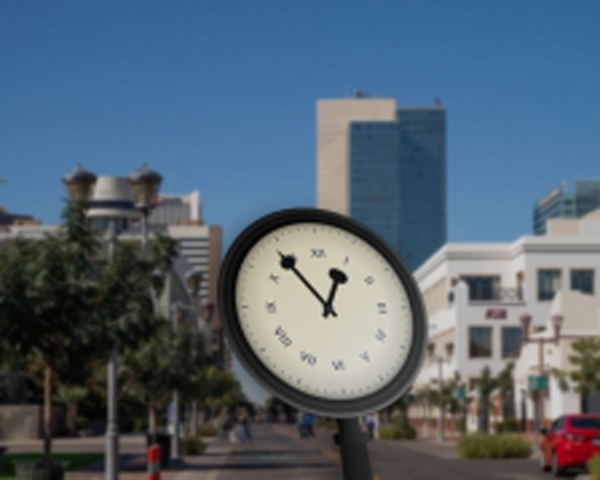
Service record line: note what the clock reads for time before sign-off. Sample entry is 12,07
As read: 12,54
